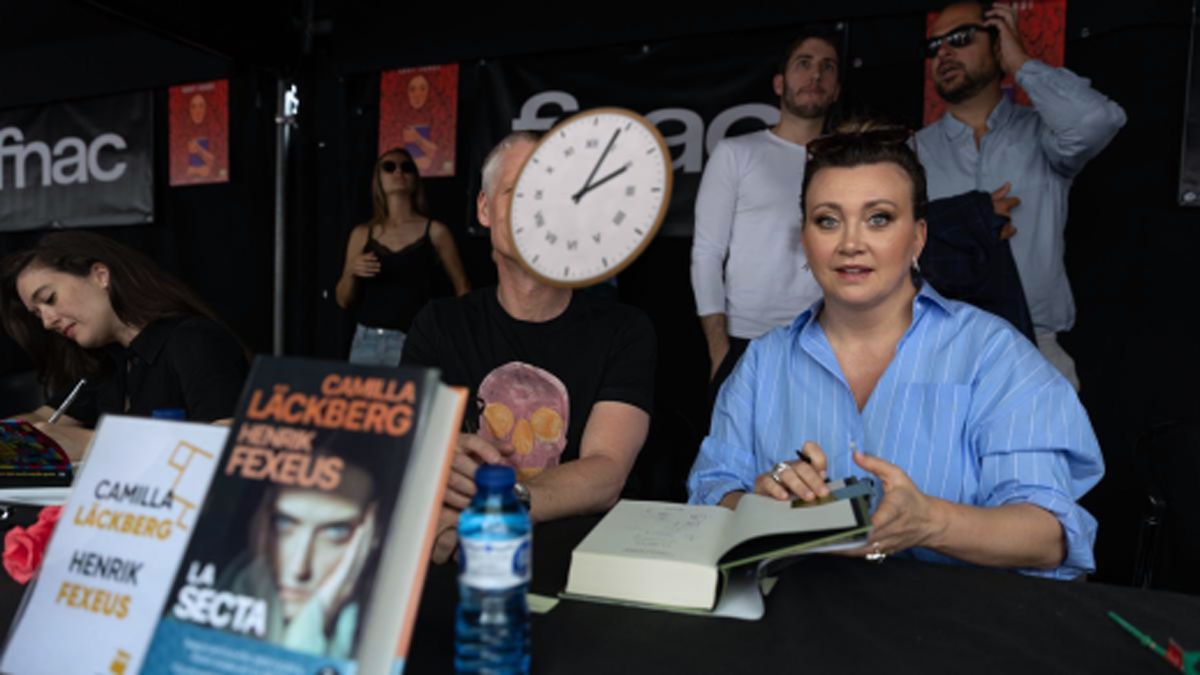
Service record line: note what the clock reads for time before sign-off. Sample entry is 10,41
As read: 2,04
